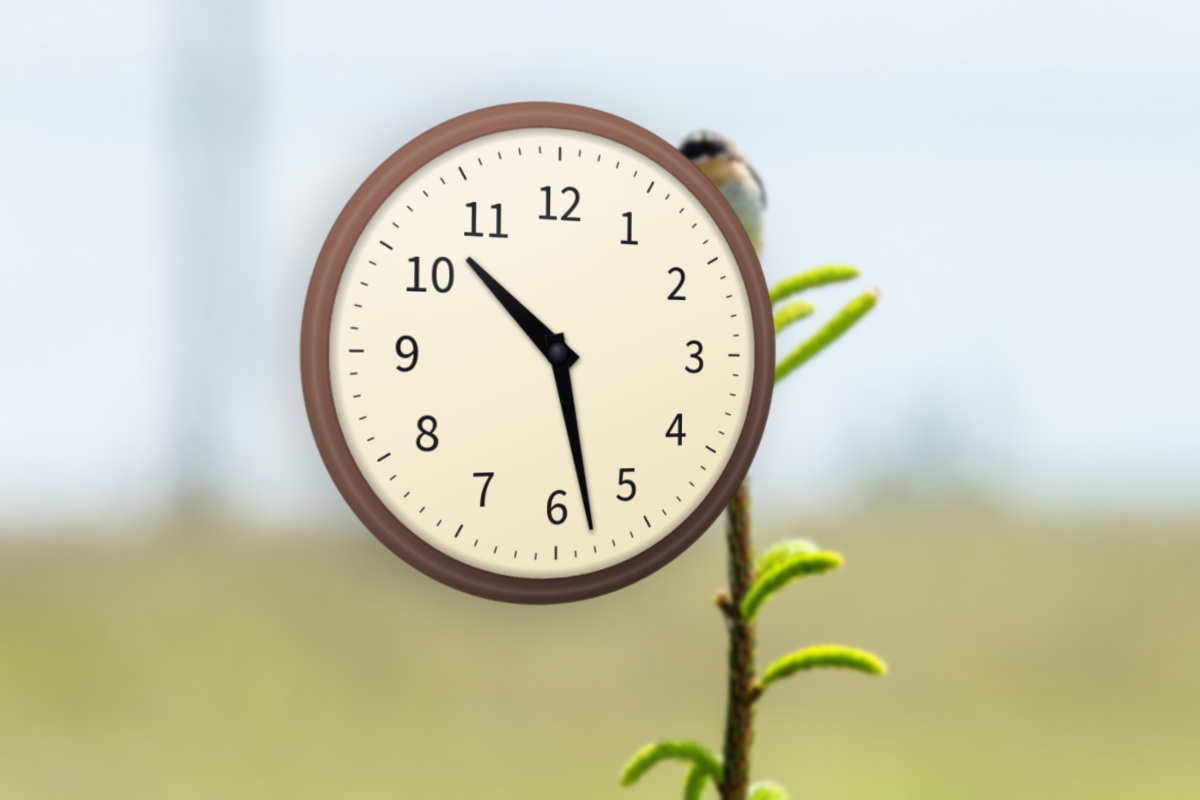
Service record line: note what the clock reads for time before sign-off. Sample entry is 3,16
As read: 10,28
